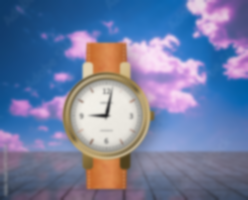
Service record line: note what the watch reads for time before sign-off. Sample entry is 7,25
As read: 9,02
